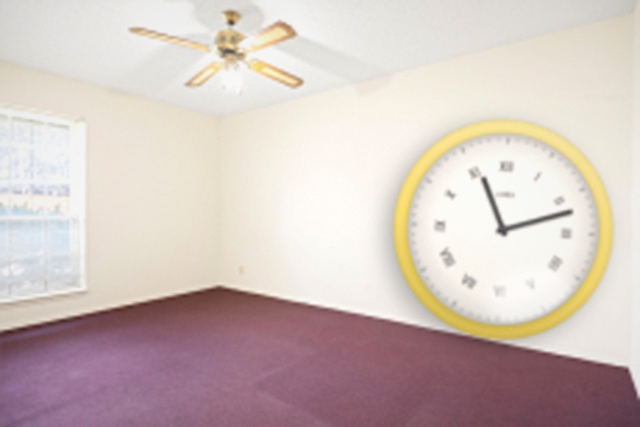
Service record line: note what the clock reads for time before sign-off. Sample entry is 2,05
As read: 11,12
